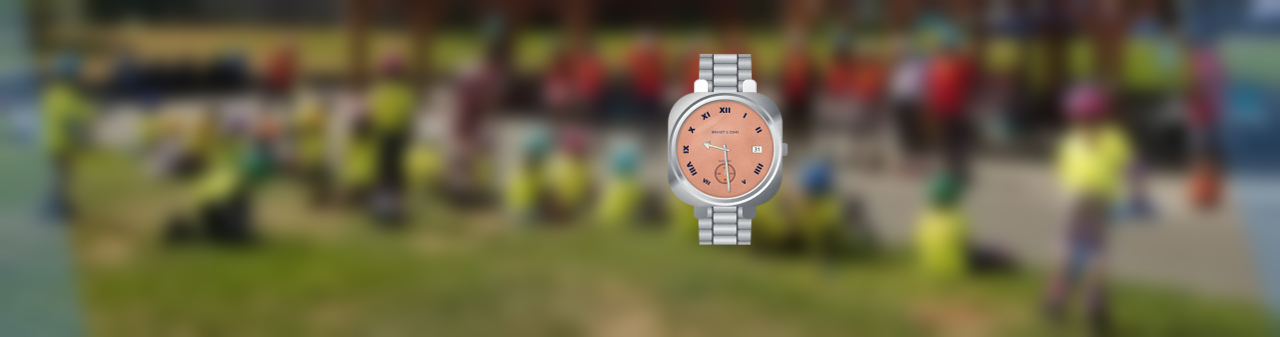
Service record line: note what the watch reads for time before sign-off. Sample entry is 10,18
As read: 9,29
